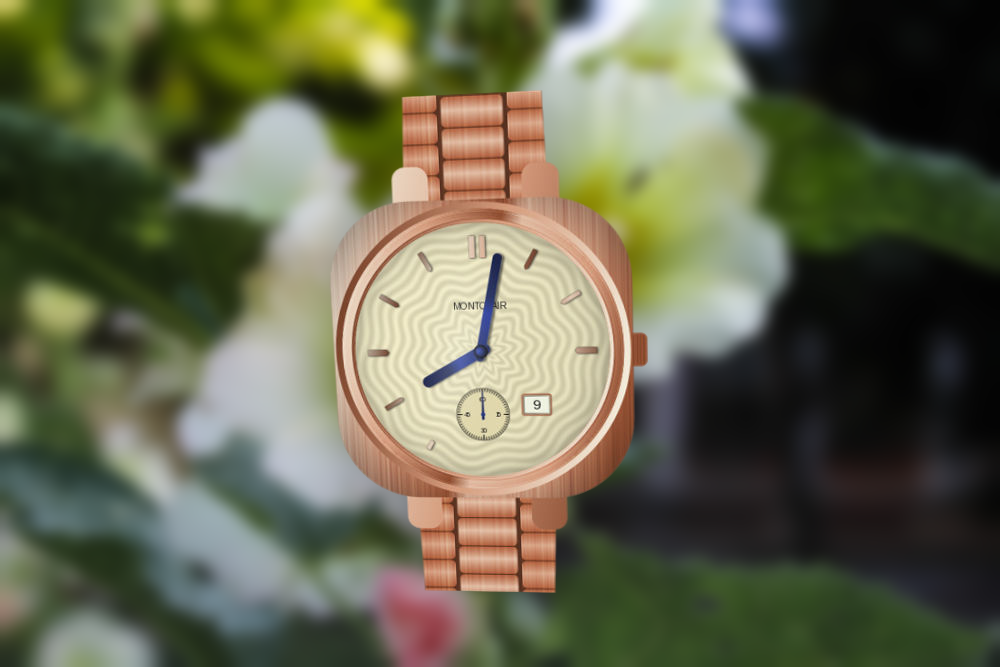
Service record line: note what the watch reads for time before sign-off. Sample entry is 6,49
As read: 8,02
